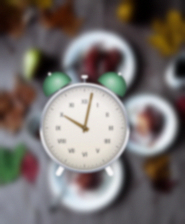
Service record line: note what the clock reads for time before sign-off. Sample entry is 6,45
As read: 10,02
